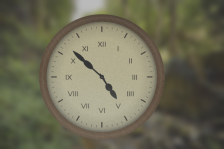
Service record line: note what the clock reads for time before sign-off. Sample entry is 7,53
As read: 4,52
